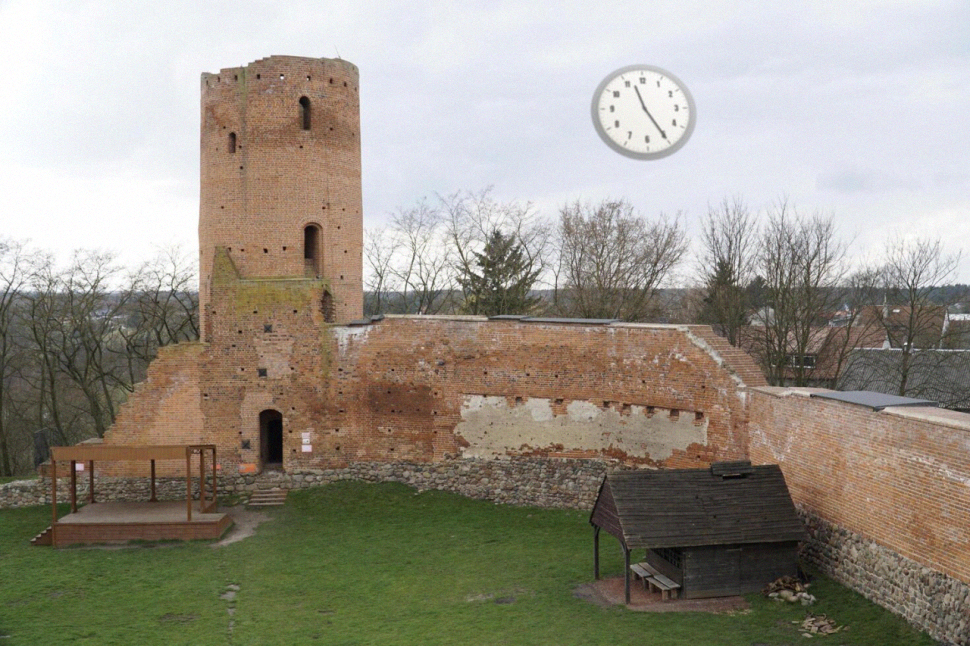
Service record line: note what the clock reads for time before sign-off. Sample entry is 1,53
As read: 11,25
